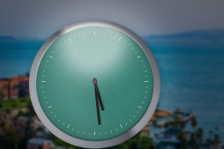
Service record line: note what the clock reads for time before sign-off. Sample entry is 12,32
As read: 5,29
